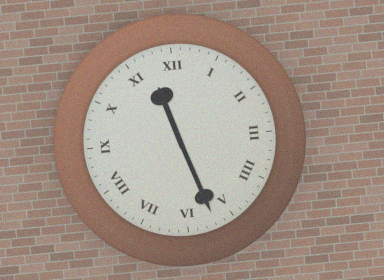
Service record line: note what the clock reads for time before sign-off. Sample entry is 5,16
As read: 11,27
